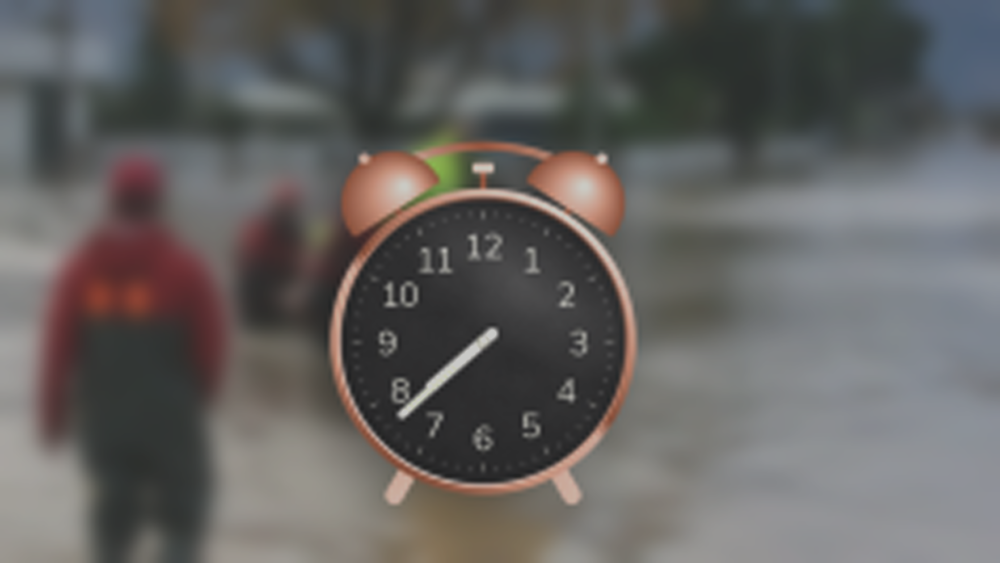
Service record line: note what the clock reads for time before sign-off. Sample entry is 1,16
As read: 7,38
